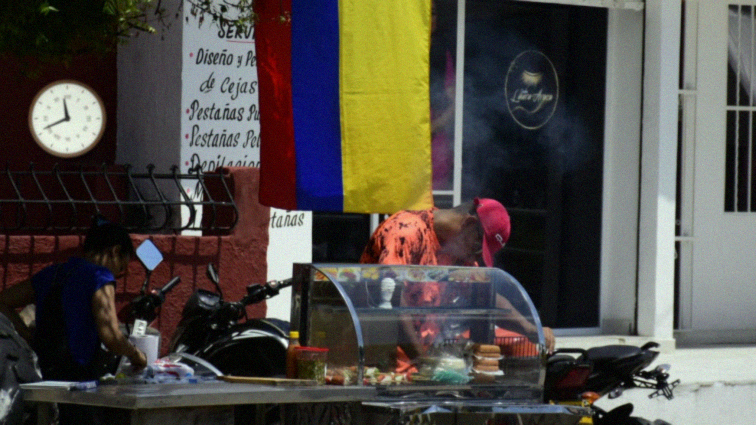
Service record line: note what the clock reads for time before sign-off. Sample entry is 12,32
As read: 11,41
